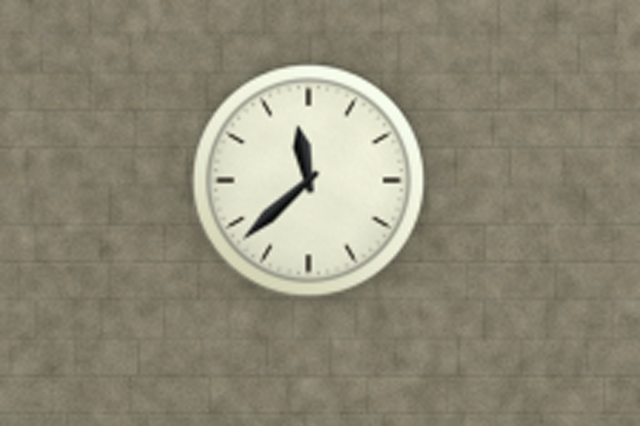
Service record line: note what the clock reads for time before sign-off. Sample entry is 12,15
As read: 11,38
